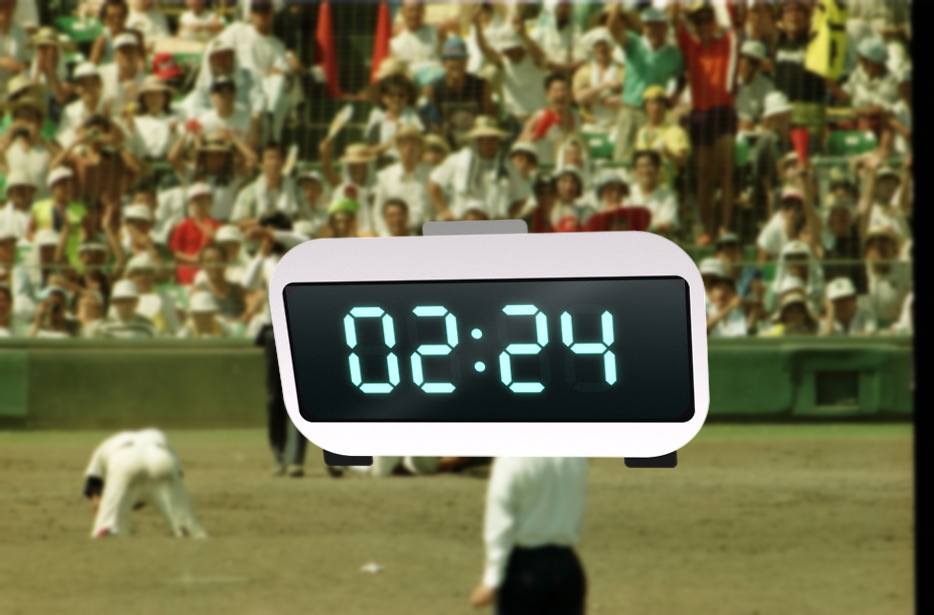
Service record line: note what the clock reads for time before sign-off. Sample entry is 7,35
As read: 2,24
